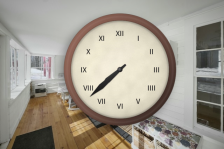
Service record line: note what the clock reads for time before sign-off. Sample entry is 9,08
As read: 7,38
